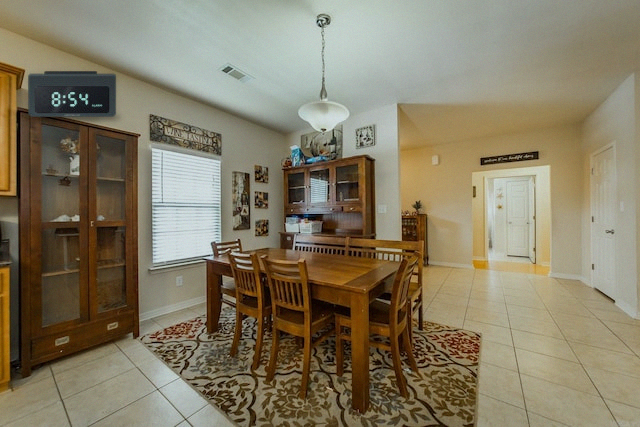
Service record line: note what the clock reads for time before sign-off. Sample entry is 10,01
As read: 8,54
